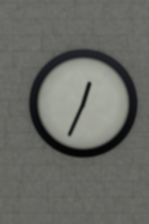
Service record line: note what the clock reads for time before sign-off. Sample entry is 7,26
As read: 12,34
